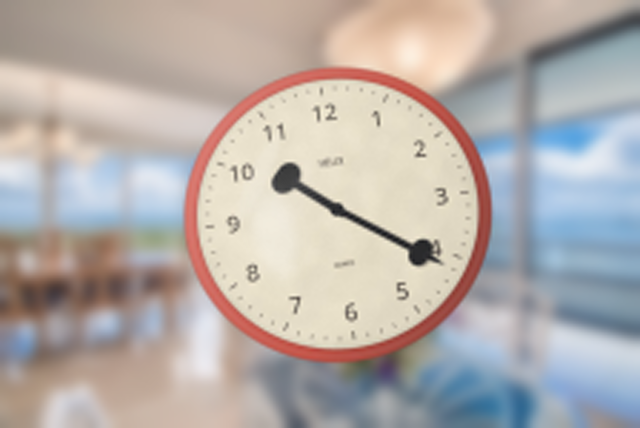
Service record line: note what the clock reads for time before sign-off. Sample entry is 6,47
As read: 10,21
